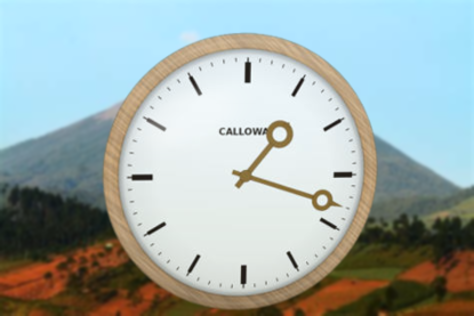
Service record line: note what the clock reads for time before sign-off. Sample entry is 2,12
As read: 1,18
